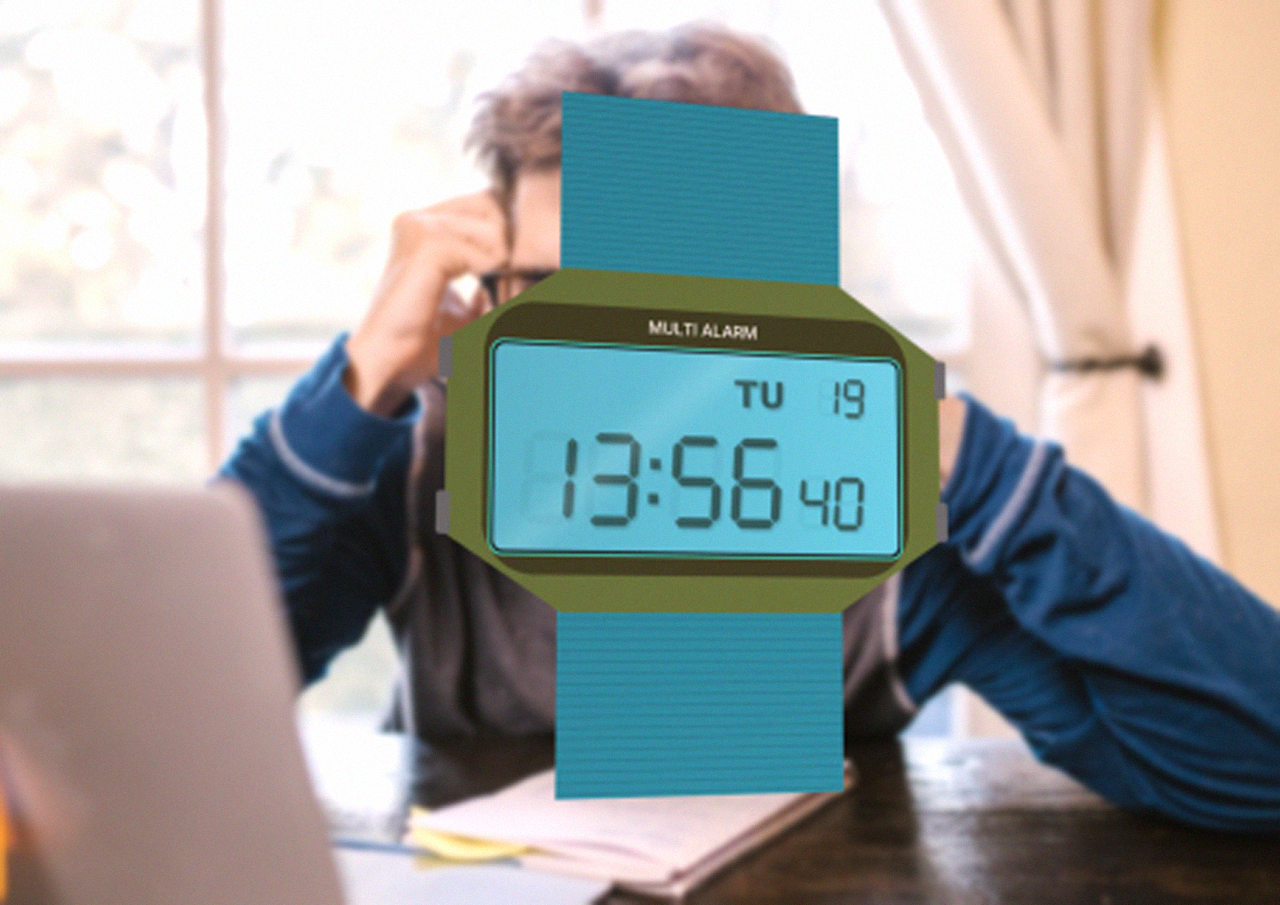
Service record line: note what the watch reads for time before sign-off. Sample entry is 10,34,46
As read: 13,56,40
